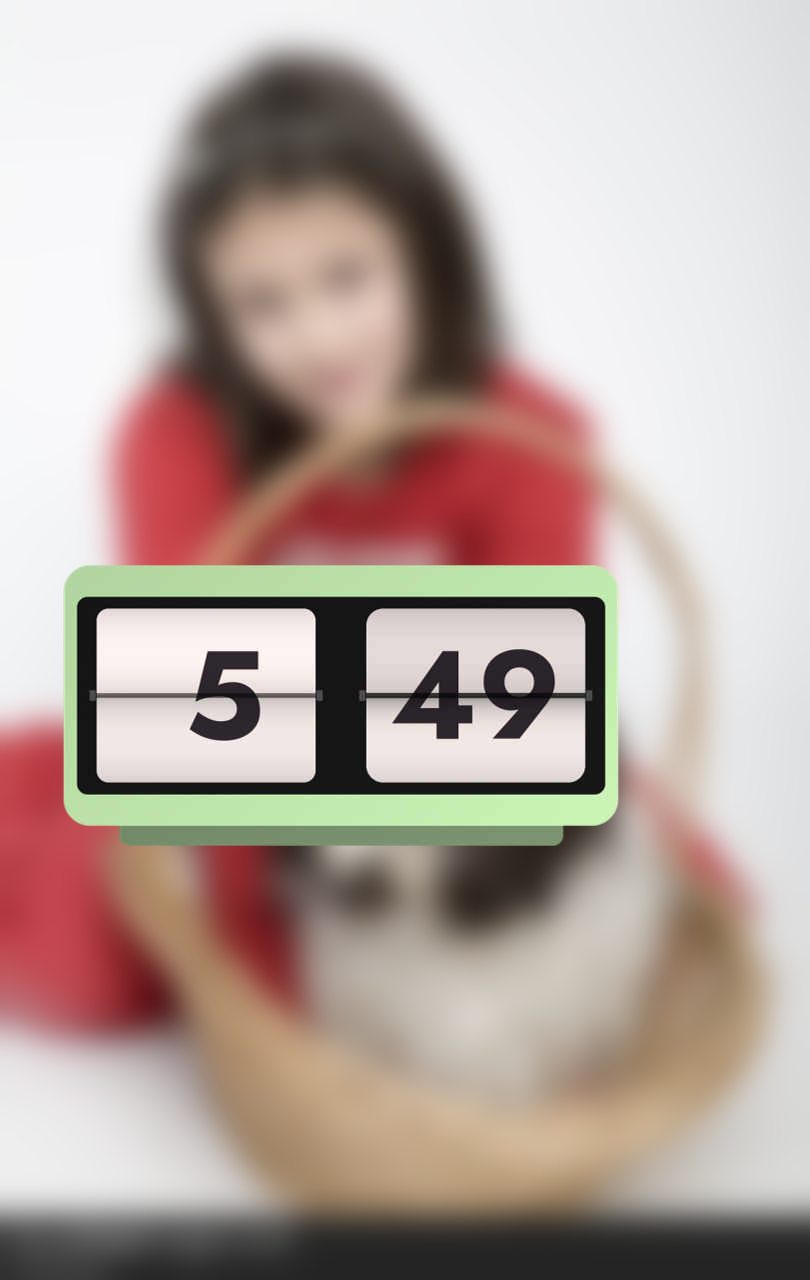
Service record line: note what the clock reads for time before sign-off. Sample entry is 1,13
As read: 5,49
